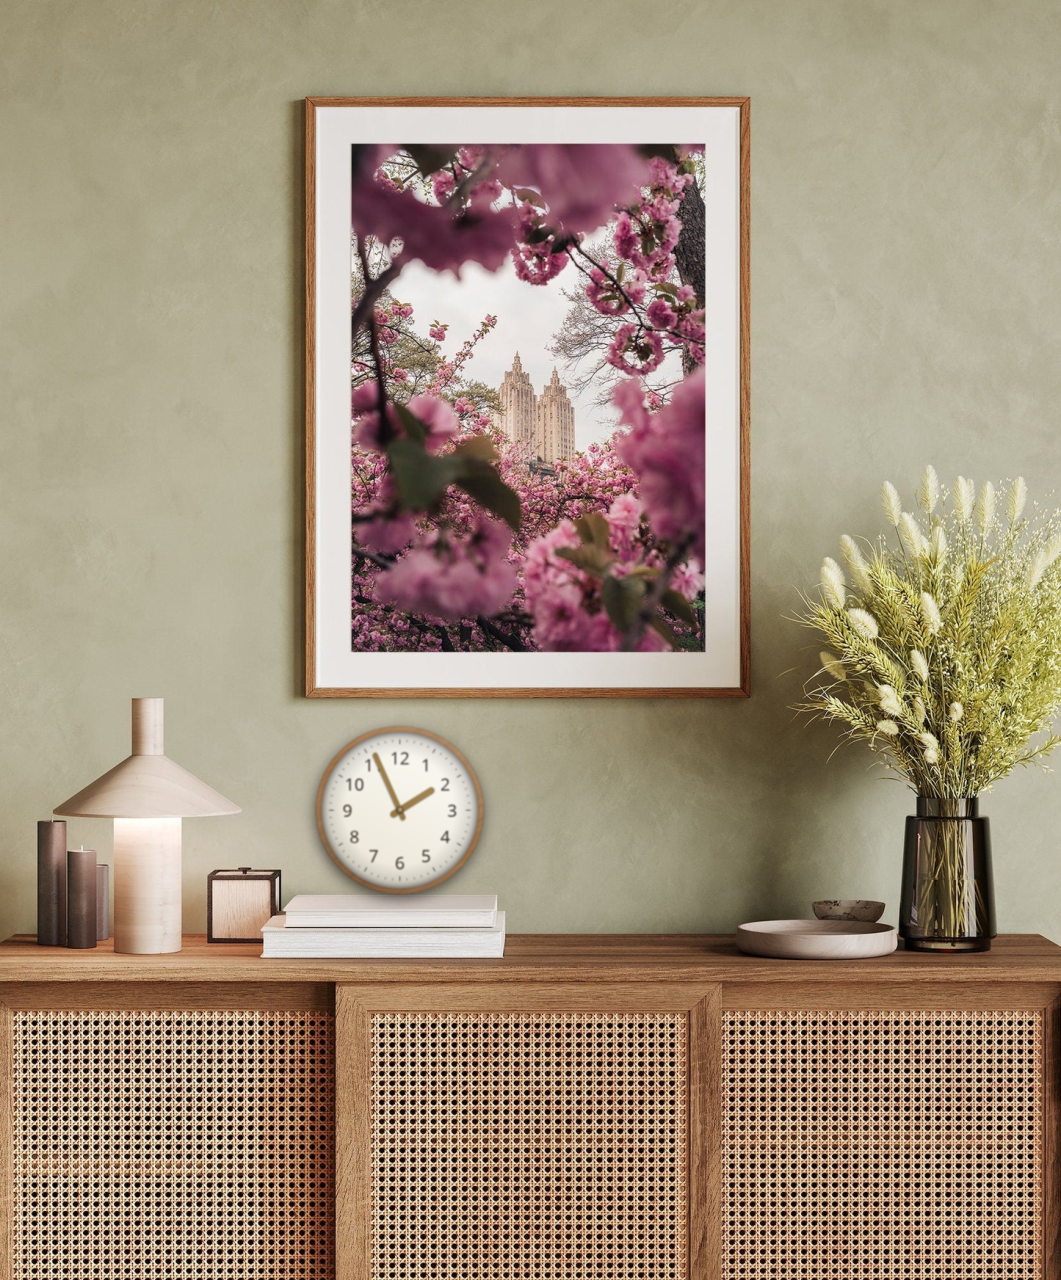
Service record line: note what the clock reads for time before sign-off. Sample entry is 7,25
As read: 1,56
